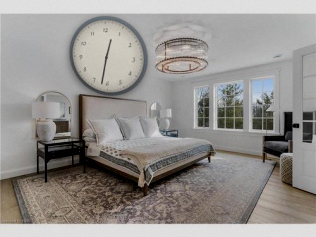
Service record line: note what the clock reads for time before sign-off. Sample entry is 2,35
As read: 12,32
